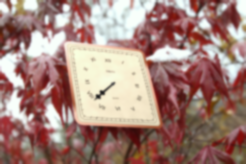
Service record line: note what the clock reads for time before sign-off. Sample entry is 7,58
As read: 7,38
